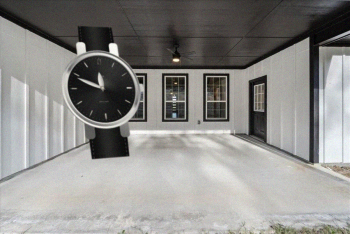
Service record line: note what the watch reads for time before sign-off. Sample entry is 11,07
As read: 11,49
